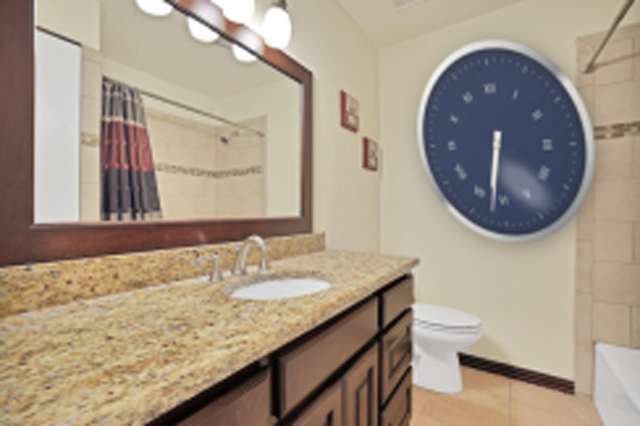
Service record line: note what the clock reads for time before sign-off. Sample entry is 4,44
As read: 6,32
